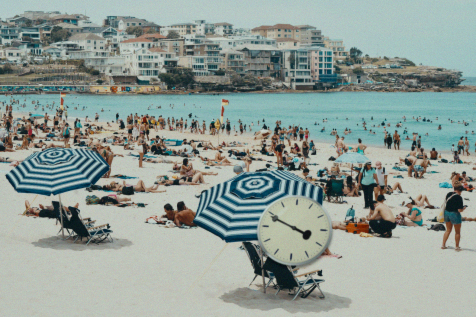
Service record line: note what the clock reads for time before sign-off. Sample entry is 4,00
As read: 3,49
